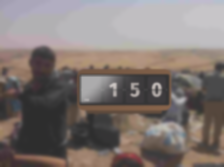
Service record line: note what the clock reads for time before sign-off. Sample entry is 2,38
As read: 1,50
